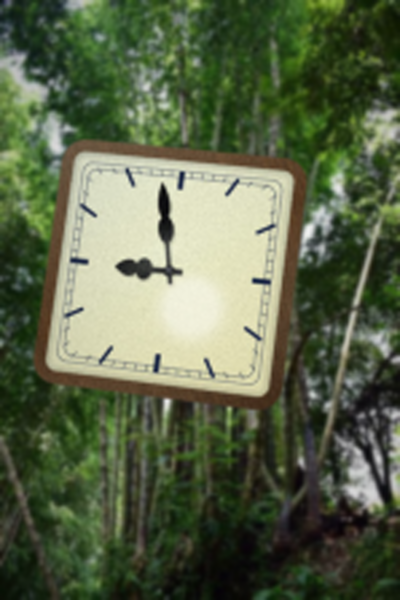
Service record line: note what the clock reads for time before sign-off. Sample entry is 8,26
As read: 8,58
